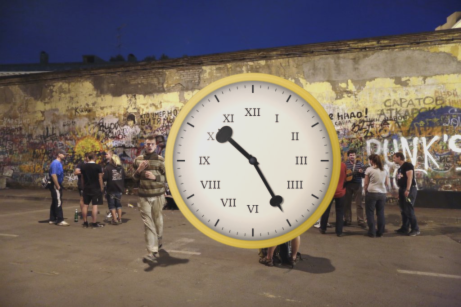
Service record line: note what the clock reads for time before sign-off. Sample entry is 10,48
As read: 10,25
